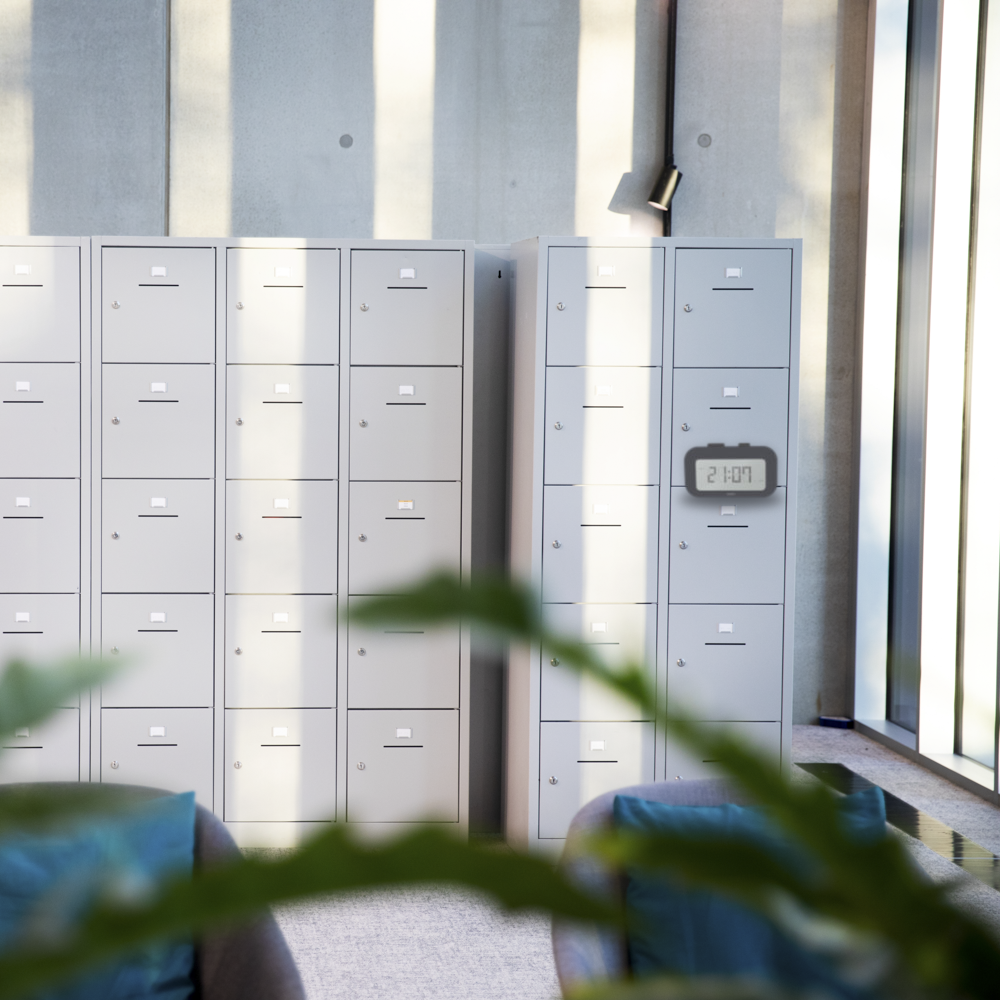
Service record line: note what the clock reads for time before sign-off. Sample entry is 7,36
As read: 21,07
